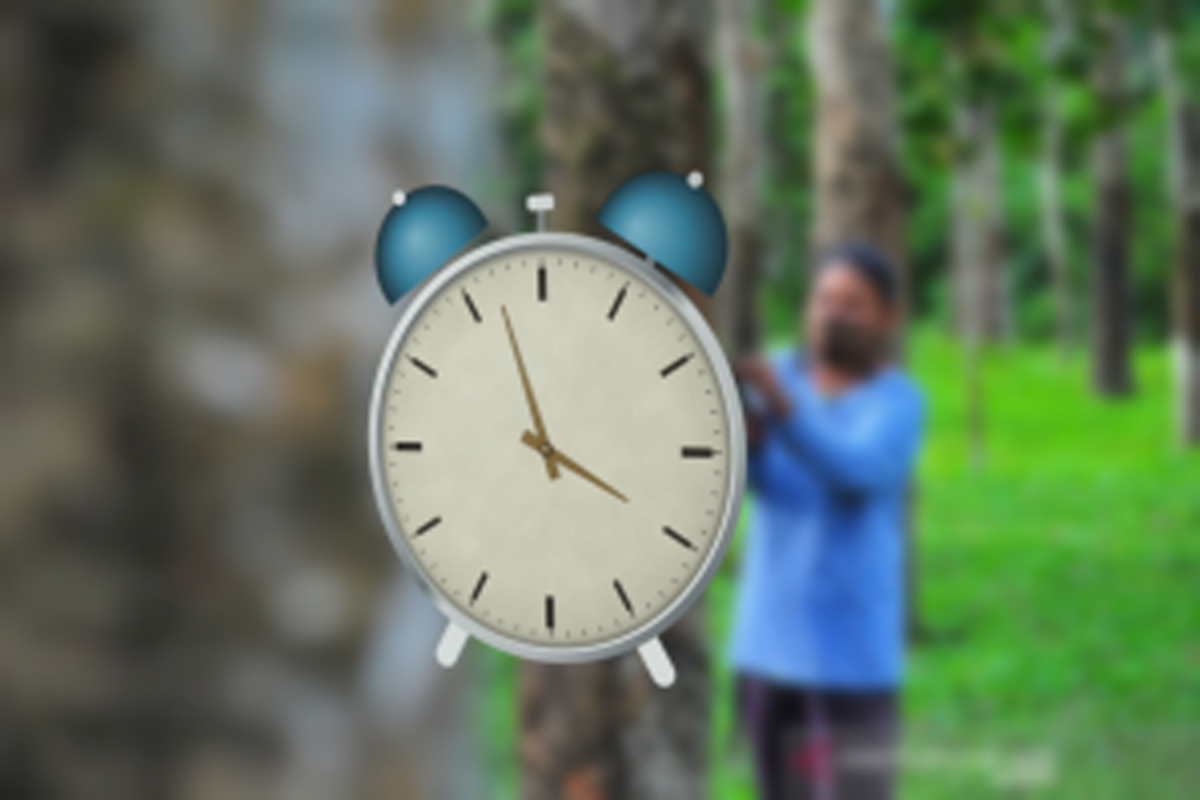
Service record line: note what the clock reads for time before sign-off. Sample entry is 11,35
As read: 3,57
